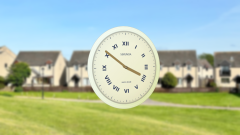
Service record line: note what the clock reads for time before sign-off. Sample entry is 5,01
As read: 3,51
